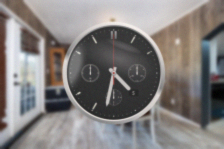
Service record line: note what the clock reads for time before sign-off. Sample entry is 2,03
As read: 4,32
